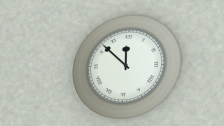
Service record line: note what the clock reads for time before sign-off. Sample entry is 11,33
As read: 11,52
